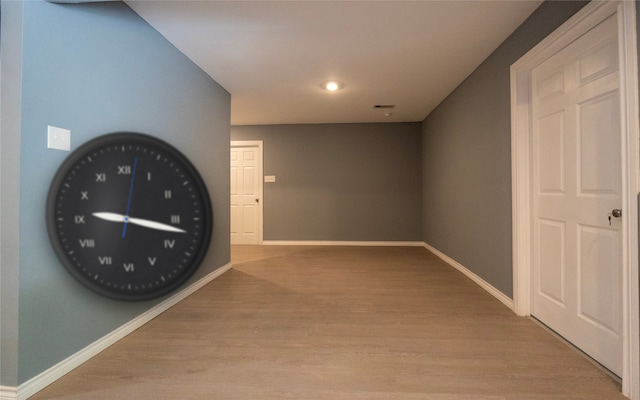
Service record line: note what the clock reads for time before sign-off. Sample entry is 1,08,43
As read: 9,17,02
